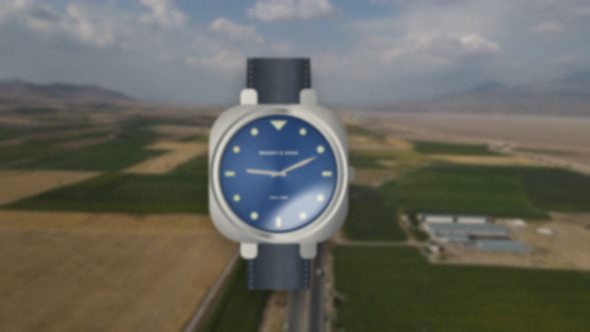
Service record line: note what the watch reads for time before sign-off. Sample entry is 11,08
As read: 9,11
